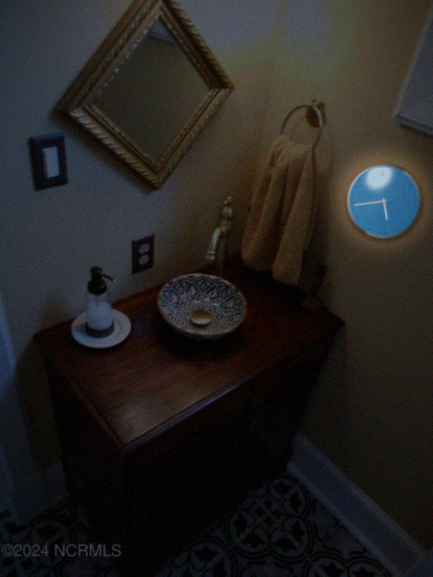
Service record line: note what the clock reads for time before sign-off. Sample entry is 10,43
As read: 5,44
